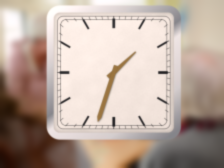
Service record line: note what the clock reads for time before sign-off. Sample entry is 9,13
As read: 1,33
